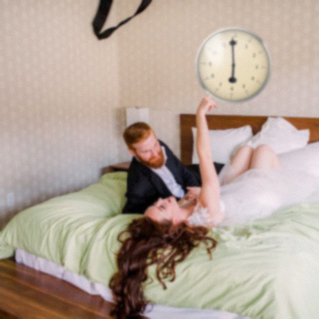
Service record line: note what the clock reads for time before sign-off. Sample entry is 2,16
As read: 5,59
